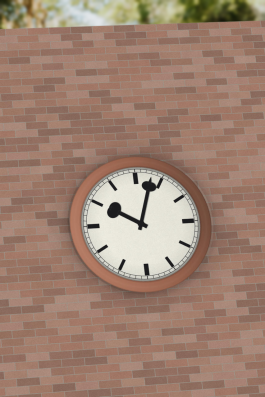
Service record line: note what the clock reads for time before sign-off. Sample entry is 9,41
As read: 10,03
